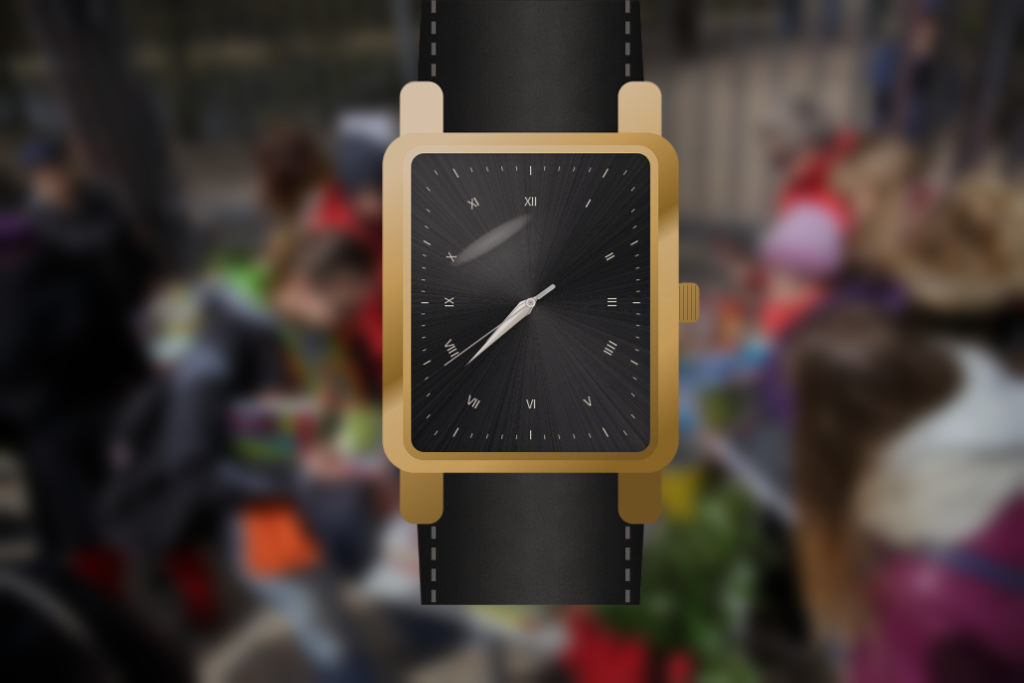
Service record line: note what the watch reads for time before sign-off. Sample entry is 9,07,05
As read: 7,37,39
